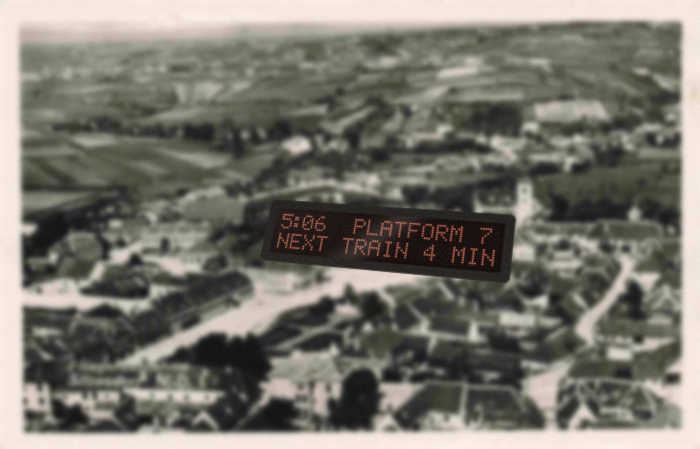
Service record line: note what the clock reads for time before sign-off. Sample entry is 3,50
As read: 5,06
